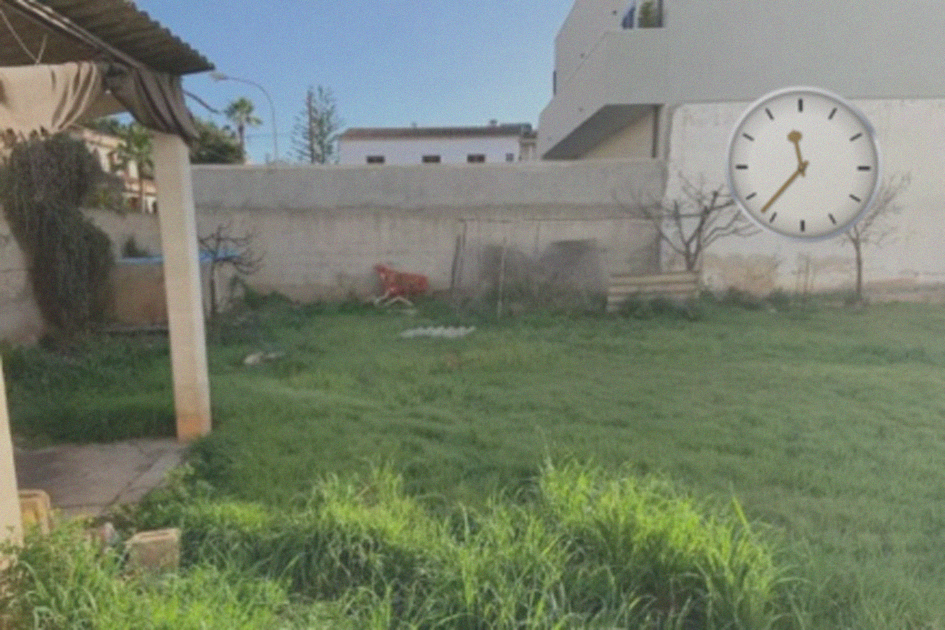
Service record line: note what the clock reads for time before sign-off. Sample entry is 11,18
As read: 11,37
